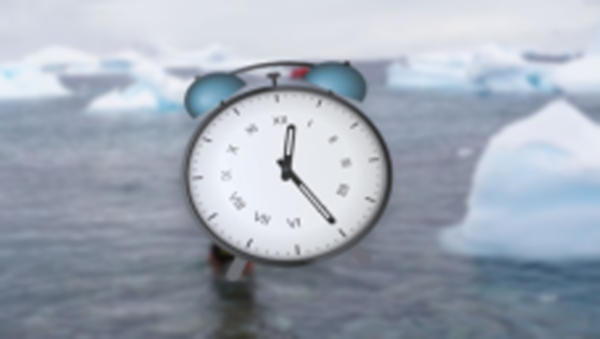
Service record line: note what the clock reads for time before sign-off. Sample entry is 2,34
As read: 12,25
